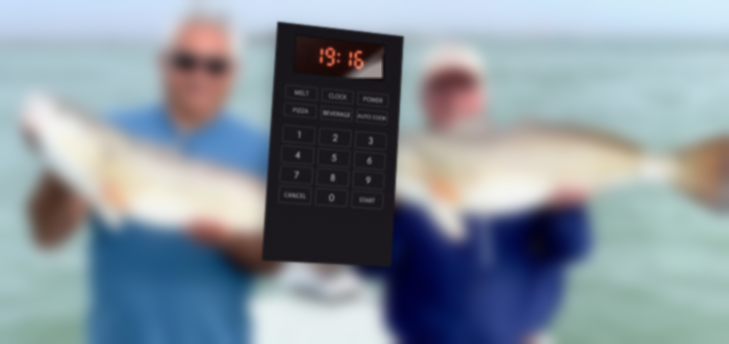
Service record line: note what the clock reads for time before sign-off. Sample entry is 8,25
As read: 19,16
